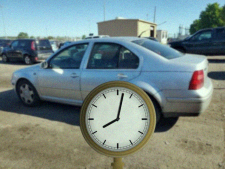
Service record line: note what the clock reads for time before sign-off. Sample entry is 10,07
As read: 8,02
